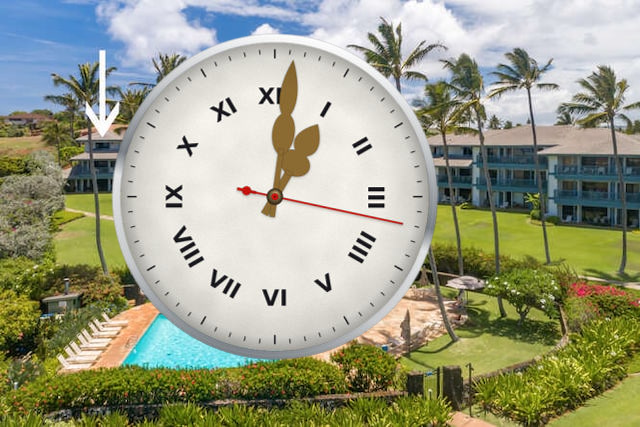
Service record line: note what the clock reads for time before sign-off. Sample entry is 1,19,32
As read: 1,01,17
